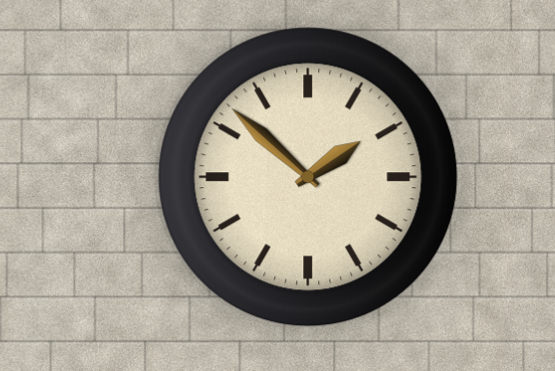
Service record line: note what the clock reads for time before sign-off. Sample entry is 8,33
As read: 1,52
